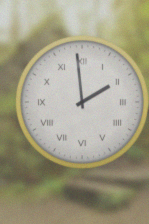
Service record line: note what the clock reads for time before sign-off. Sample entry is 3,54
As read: 1,59
